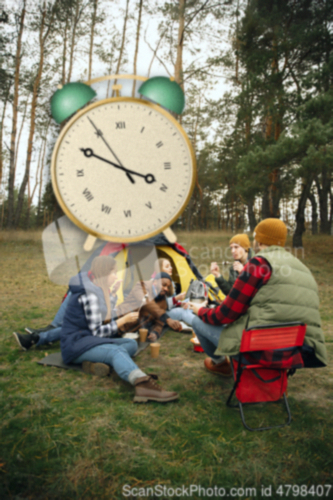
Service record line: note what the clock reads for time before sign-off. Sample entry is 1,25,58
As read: 3,49,55
